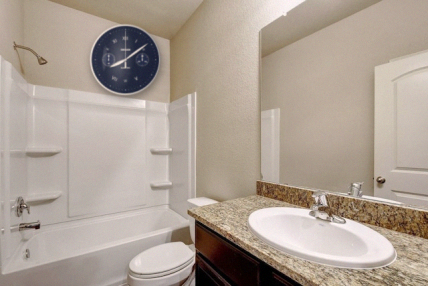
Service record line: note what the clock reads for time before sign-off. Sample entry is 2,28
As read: 8,09
